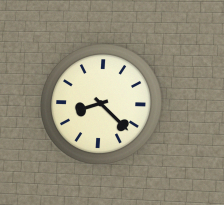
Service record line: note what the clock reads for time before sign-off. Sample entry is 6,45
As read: 8,22
